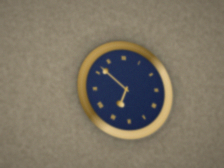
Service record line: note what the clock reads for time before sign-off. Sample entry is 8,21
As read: 6,52
